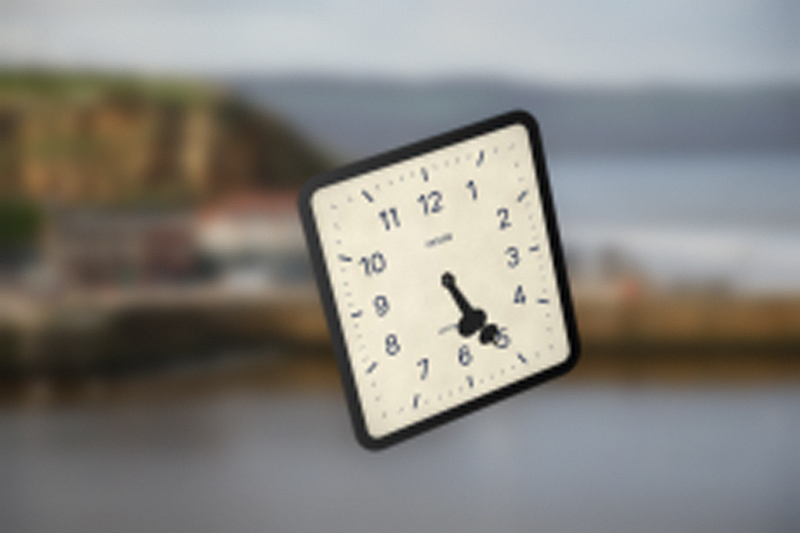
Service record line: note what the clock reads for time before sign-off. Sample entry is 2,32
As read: 5,26
